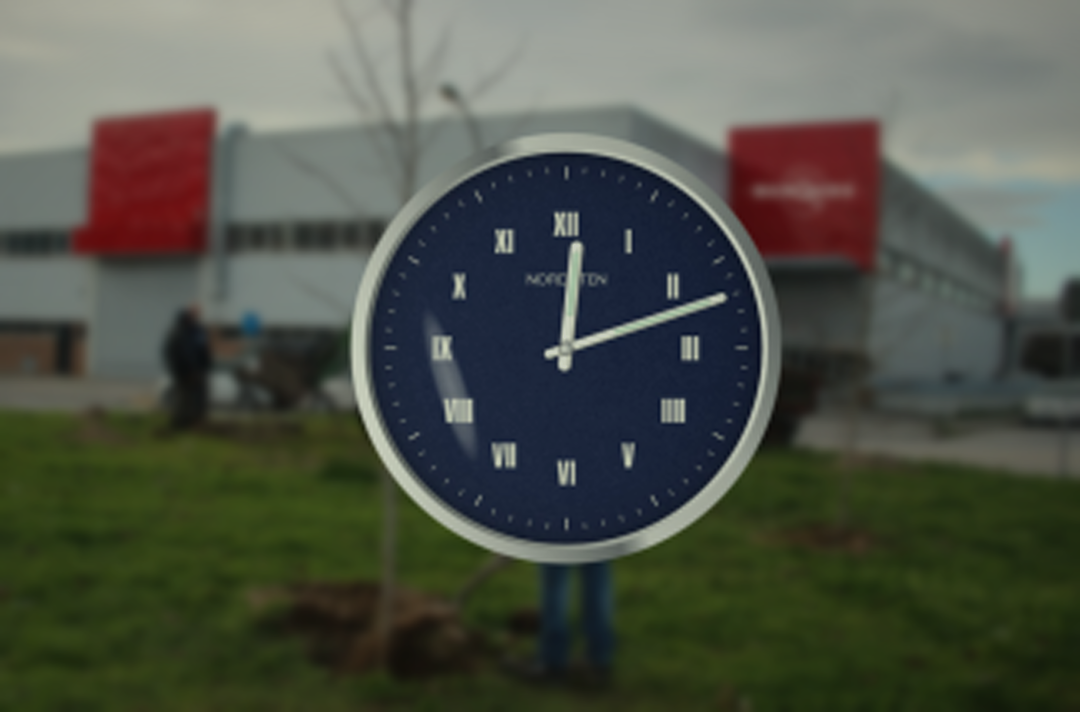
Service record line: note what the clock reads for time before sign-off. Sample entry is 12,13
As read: 12,12
